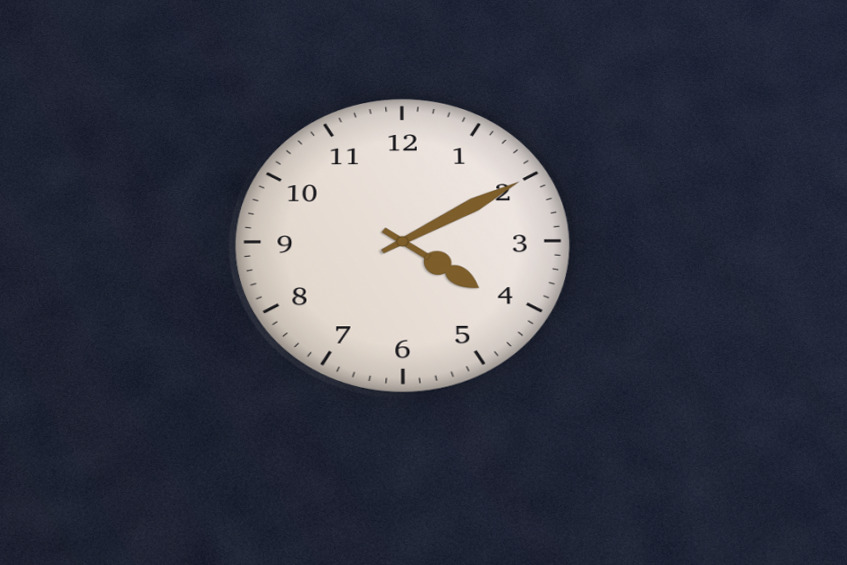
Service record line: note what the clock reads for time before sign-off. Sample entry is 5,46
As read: 4,10
